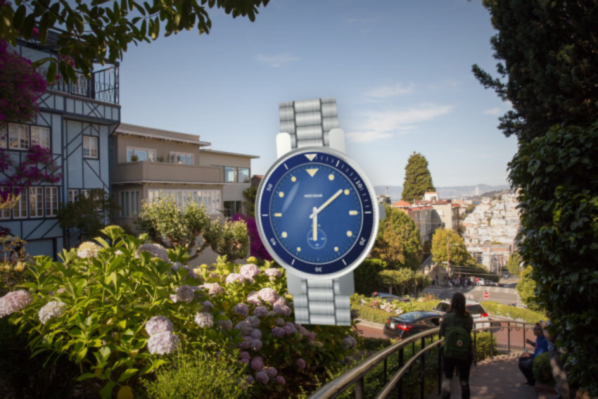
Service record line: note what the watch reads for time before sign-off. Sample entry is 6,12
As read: 6,09
